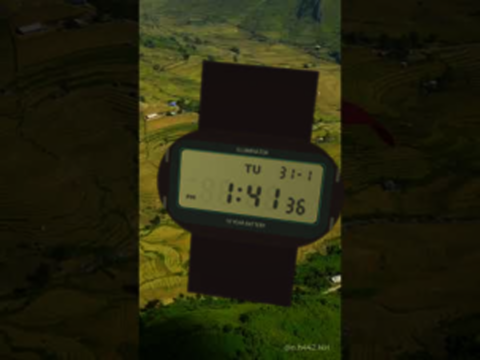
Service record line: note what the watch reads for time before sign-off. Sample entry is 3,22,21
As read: 1,41,36
